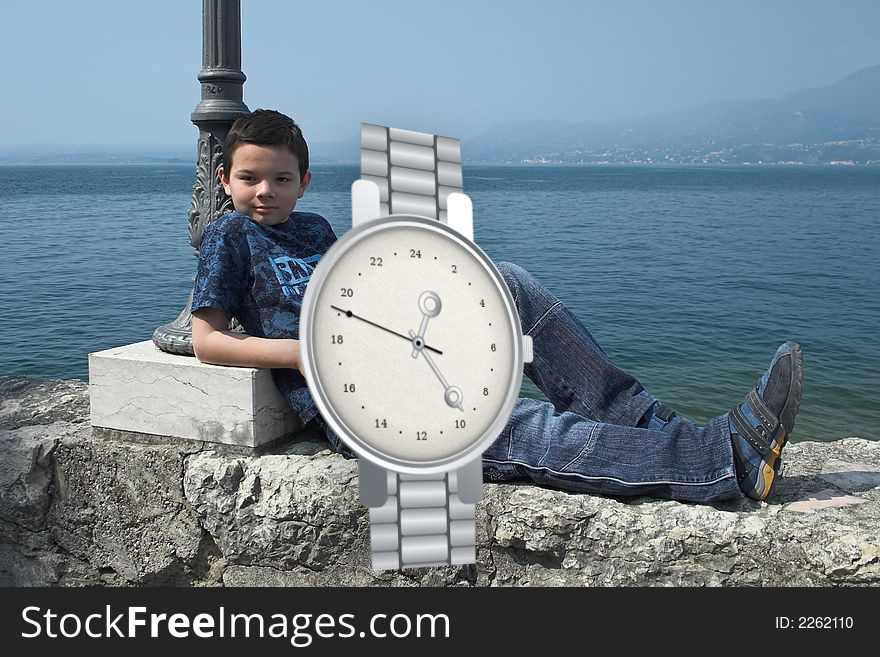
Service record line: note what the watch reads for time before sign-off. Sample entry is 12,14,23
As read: 1,23,48
